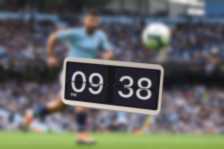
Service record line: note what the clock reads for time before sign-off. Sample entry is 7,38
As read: 9,38
